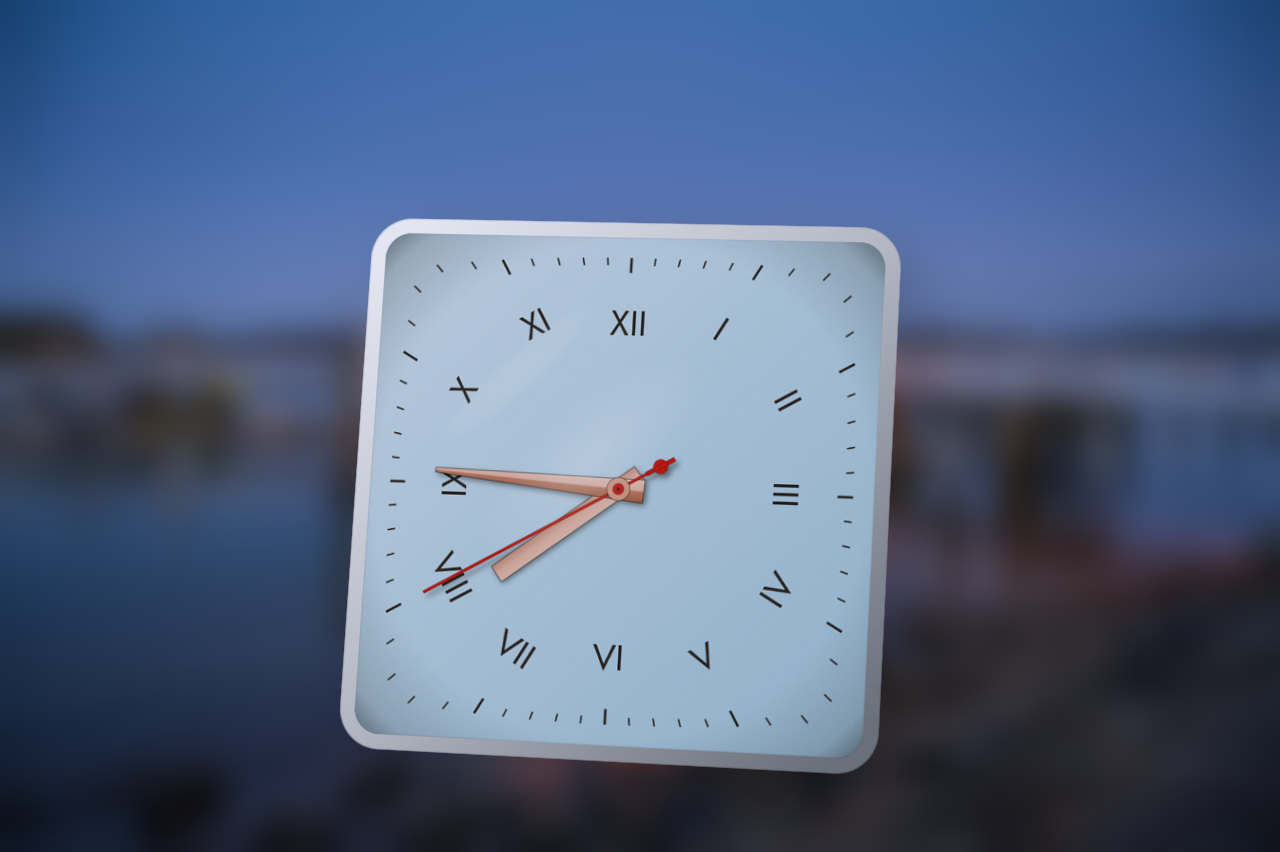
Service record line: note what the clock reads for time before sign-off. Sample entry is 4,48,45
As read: 7,45,40
